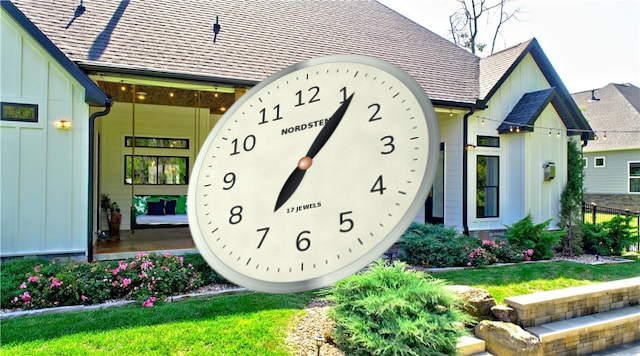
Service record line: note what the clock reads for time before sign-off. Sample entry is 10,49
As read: 7,06
